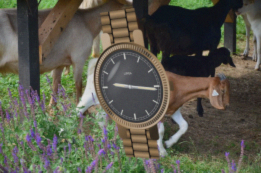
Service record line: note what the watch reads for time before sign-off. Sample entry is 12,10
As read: 9,16
